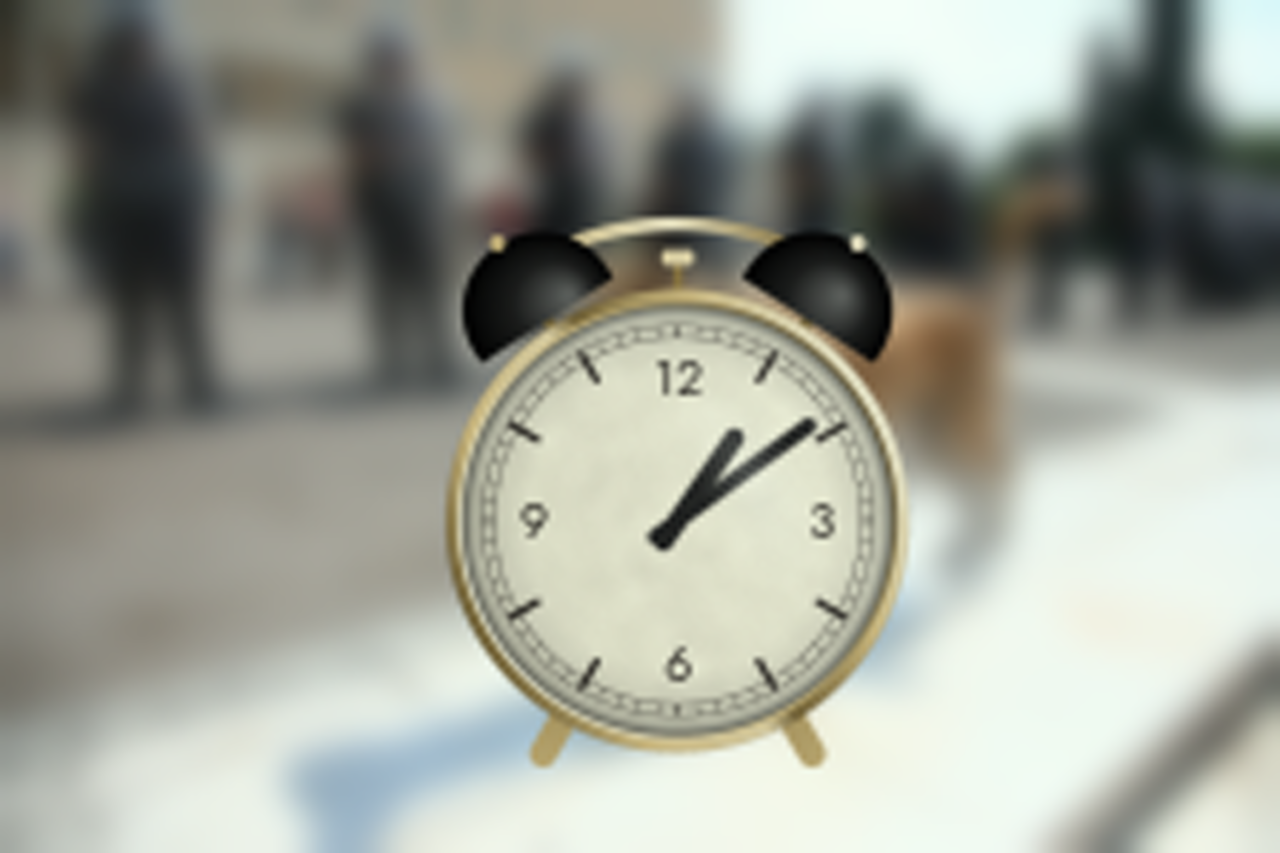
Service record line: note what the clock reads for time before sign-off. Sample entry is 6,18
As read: 1,09
